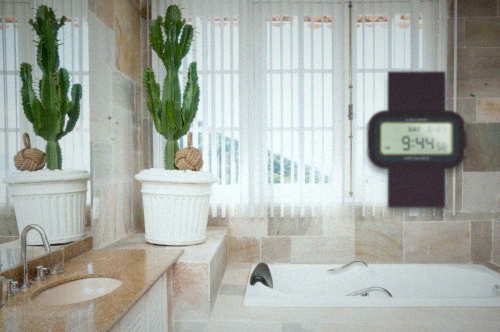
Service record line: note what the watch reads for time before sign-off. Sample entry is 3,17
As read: 9,44
